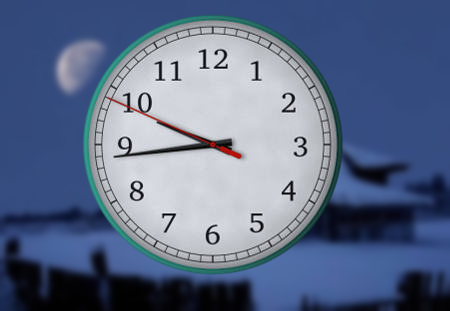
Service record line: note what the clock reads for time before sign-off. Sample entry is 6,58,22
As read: 9,43,49
